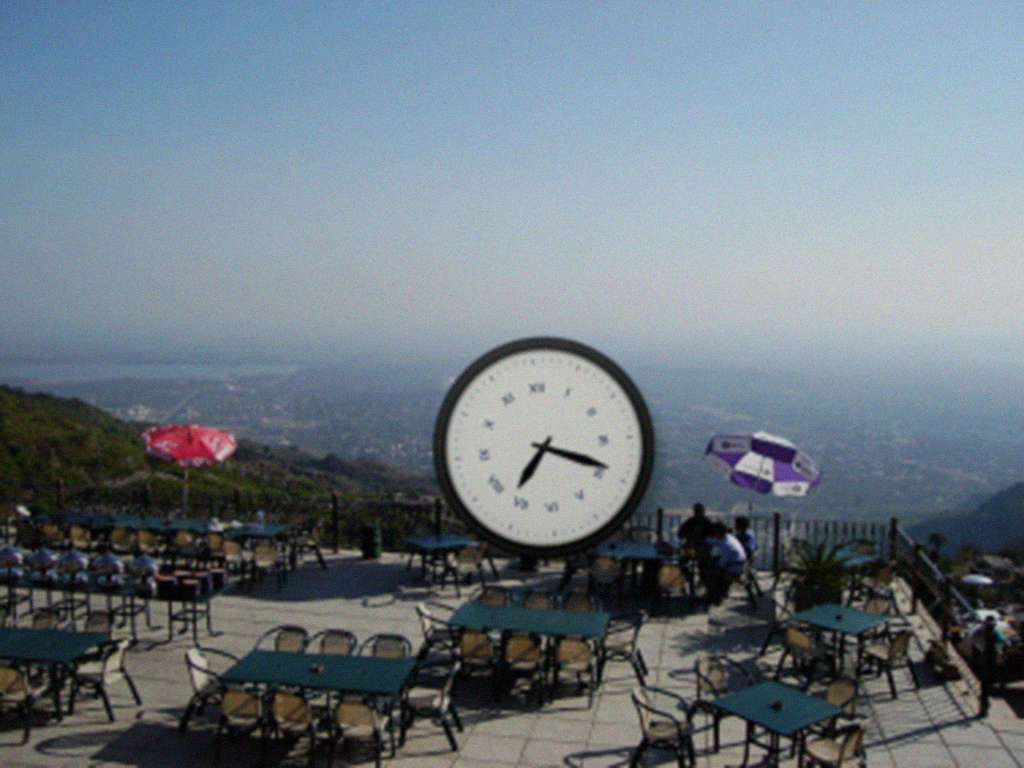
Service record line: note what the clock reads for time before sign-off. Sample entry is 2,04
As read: 7,19
